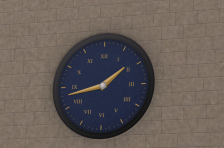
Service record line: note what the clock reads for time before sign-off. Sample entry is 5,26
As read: 1,43
